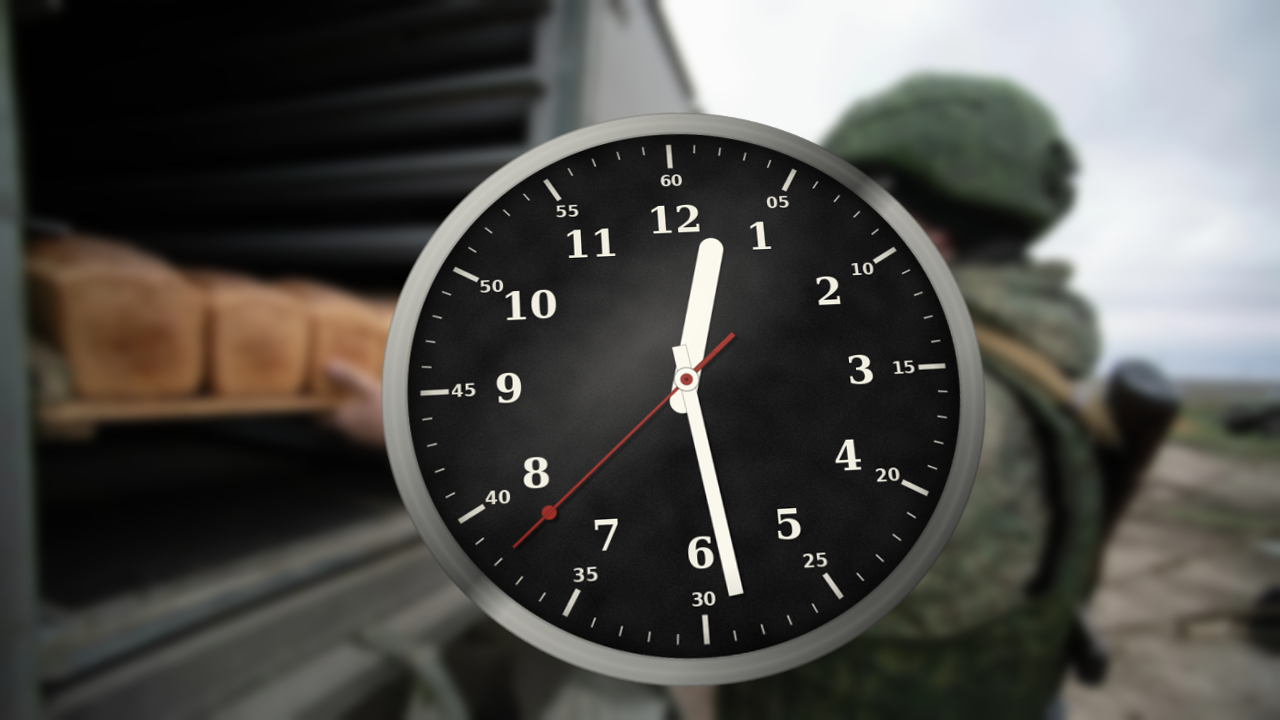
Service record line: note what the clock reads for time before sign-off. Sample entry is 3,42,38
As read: 12,28,38
